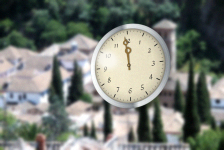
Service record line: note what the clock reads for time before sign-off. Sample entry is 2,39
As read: 11,59
